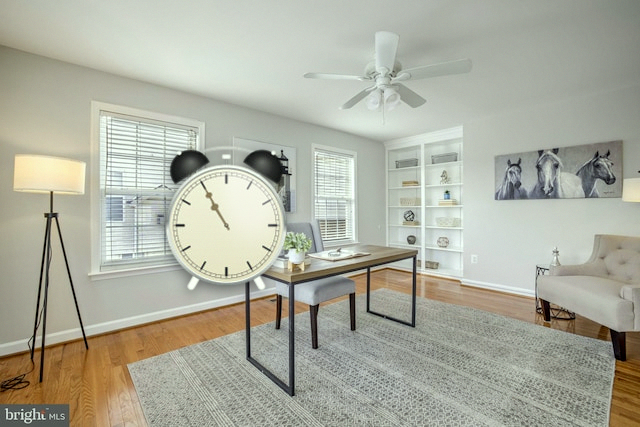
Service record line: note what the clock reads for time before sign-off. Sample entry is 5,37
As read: 10,55
